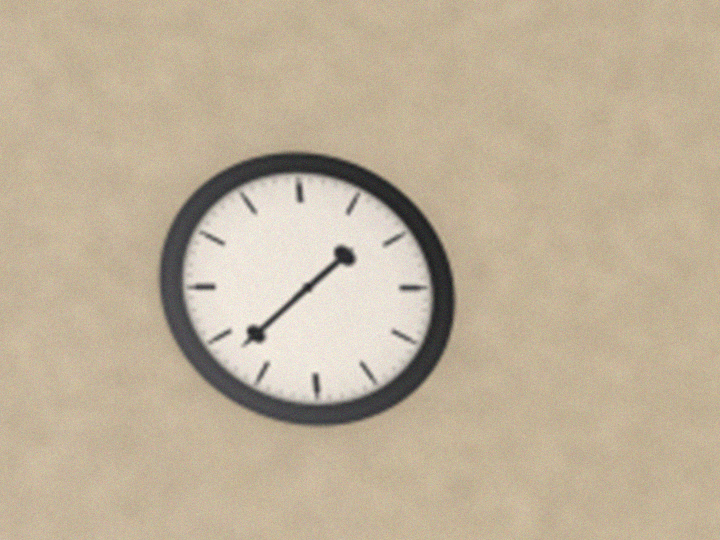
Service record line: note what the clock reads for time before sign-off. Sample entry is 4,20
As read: 1,38
